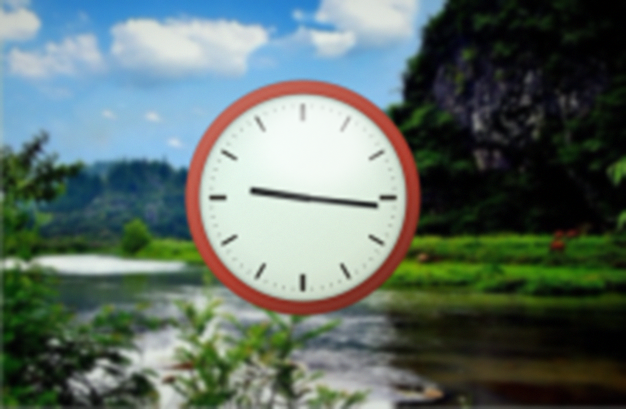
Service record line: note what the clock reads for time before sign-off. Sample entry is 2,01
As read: 9,16
